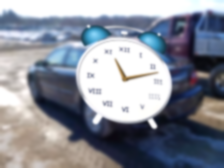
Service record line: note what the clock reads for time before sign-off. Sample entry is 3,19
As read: 11,12
